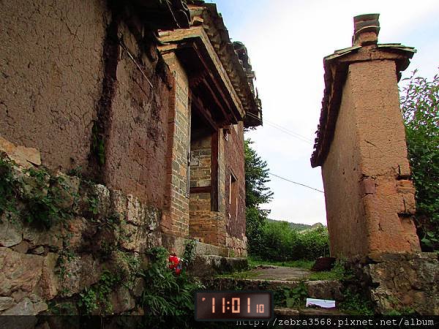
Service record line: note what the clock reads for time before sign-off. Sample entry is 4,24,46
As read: 11,01,10
